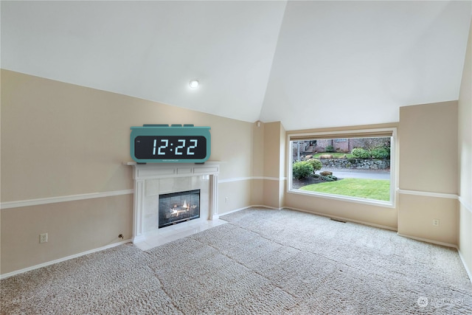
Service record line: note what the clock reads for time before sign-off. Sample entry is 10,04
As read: 12,22
